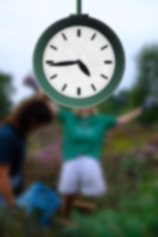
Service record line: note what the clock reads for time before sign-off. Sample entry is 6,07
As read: 4,44
